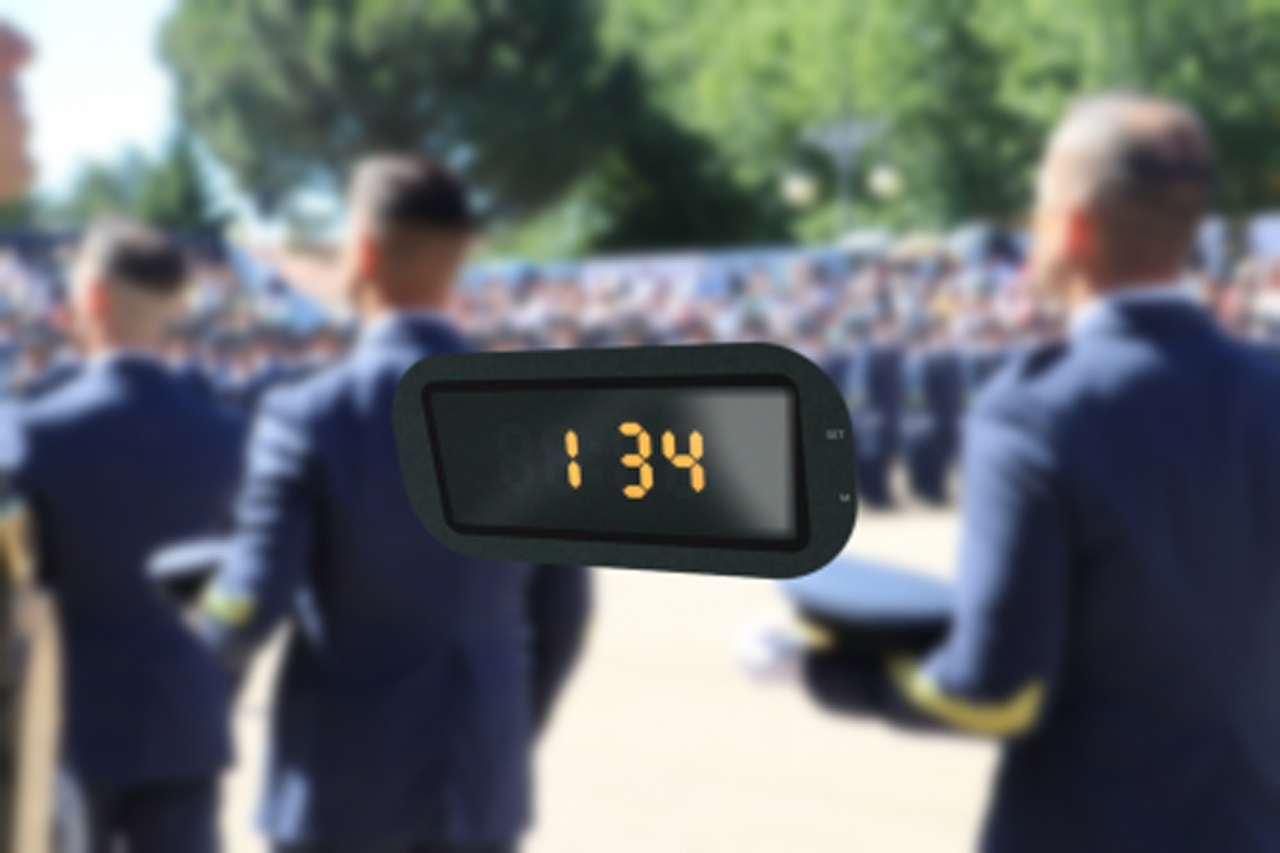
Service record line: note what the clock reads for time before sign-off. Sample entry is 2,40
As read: 1,34
